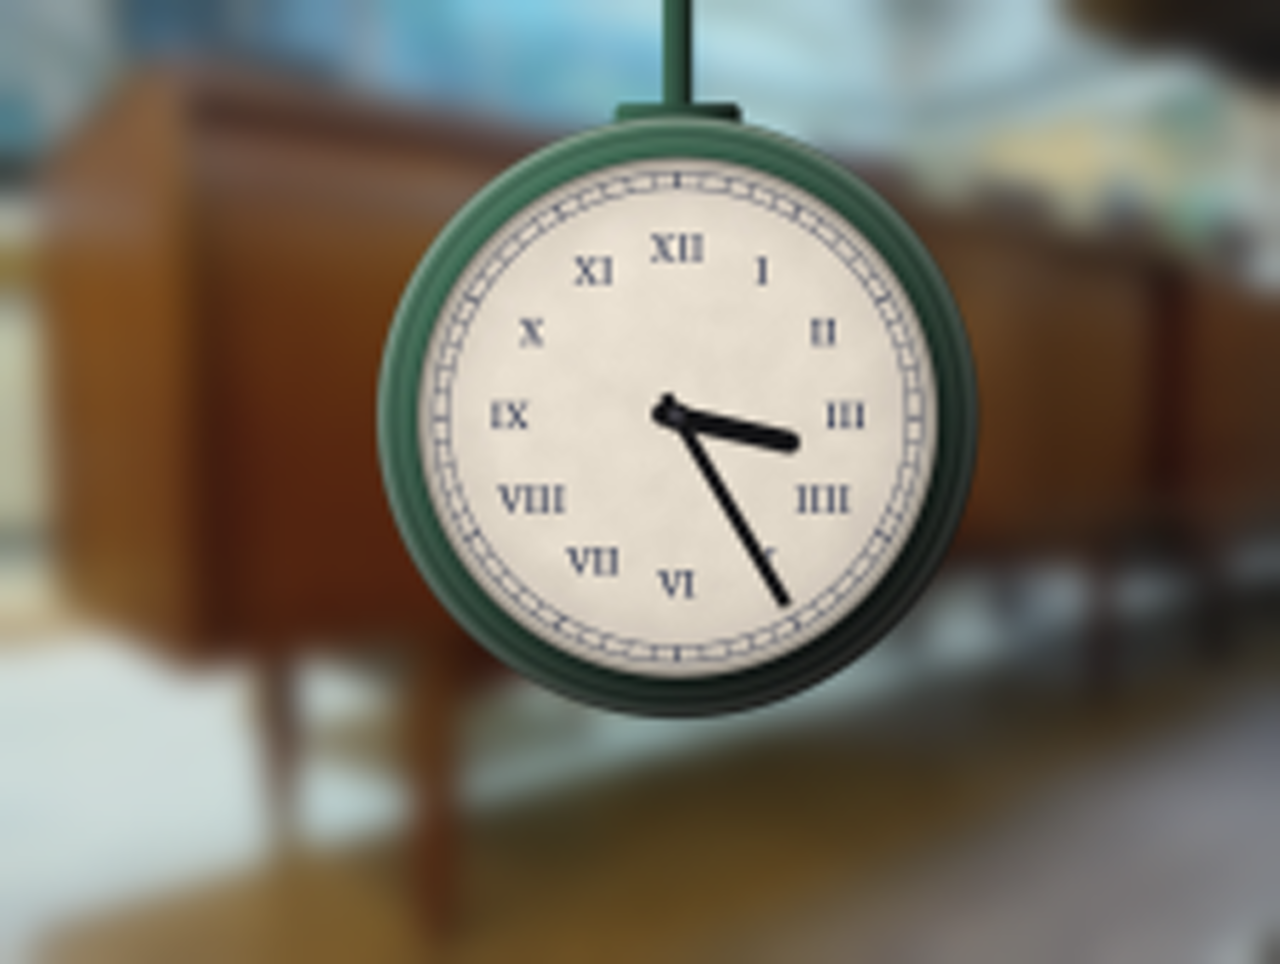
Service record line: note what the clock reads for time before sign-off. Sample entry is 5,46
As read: 3,25
